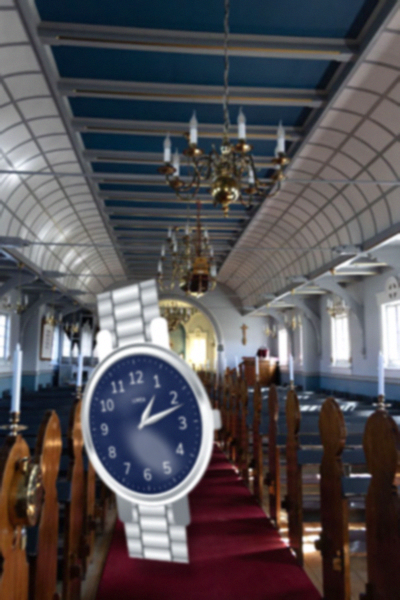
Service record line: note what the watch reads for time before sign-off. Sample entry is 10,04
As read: 1,12
